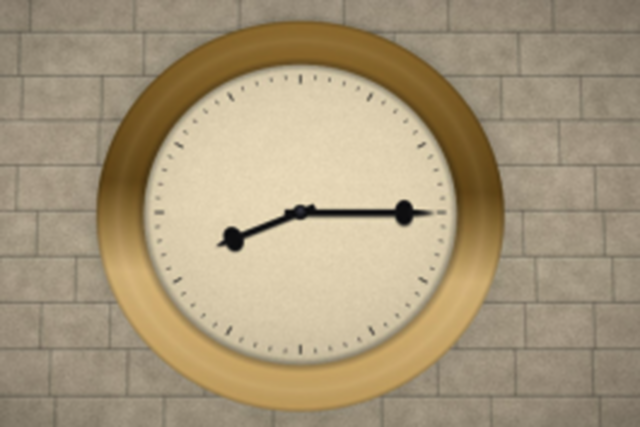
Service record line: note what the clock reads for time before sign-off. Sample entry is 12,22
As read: 8,15
